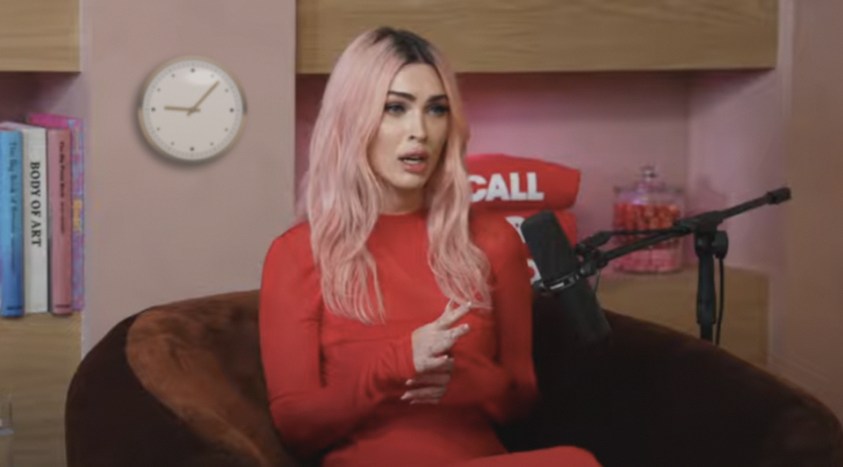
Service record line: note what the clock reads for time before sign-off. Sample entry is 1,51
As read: 9,07
